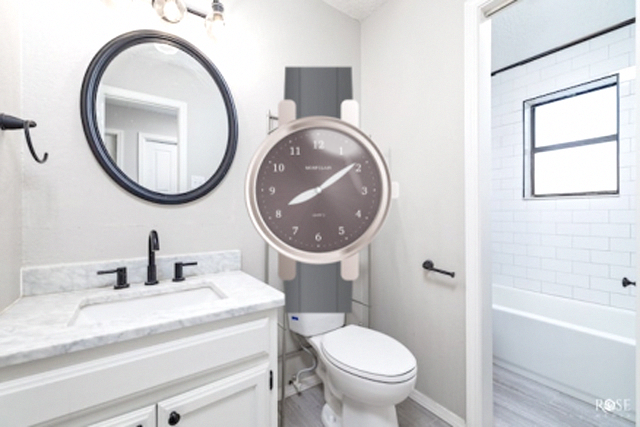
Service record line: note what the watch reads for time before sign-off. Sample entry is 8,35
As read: 8,09
